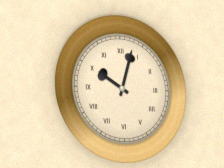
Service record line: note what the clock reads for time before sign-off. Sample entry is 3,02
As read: 10,03
